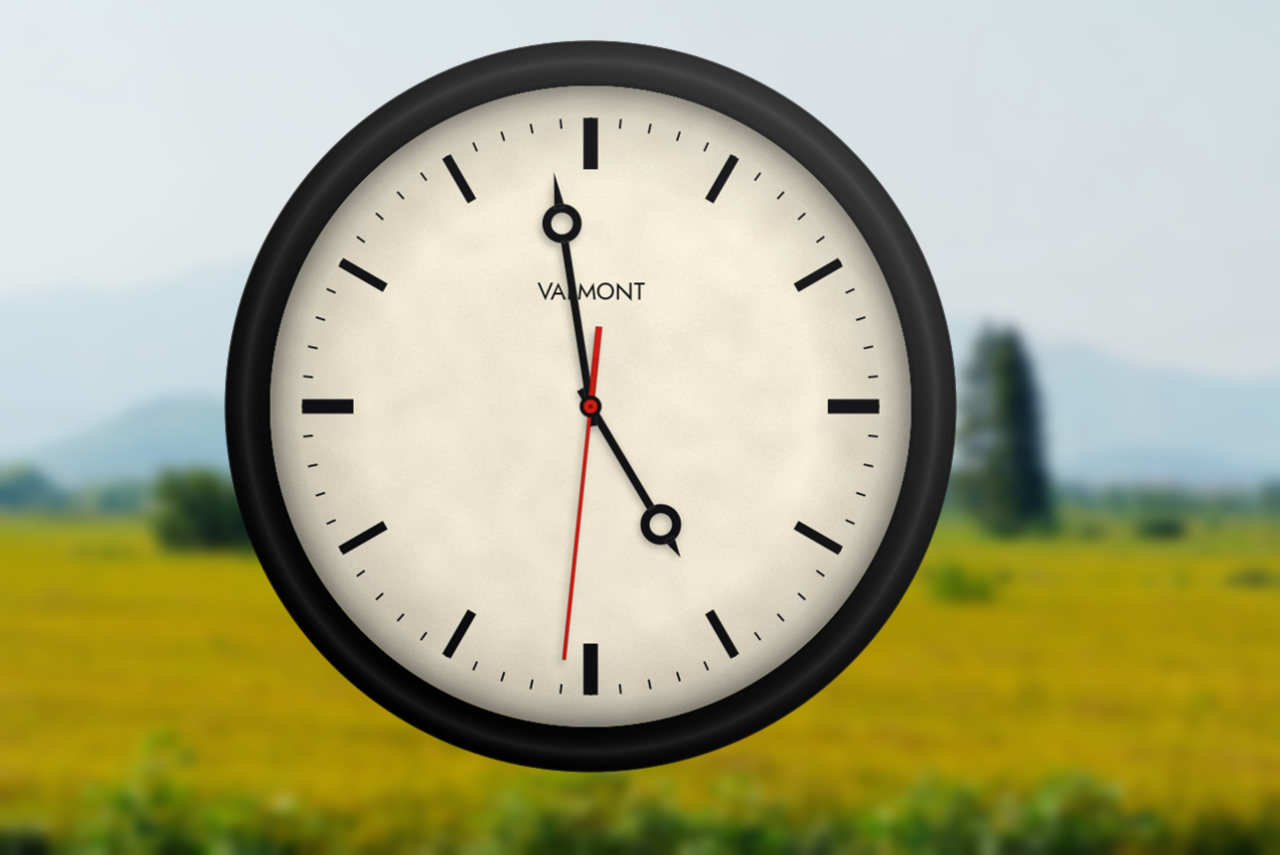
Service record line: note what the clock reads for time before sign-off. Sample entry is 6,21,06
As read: 4,58,31
